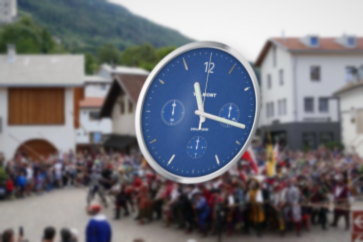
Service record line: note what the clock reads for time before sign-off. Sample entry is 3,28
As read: 11,17
